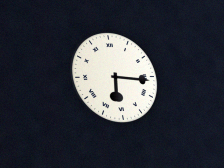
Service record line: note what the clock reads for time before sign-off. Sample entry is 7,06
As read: 6,16
